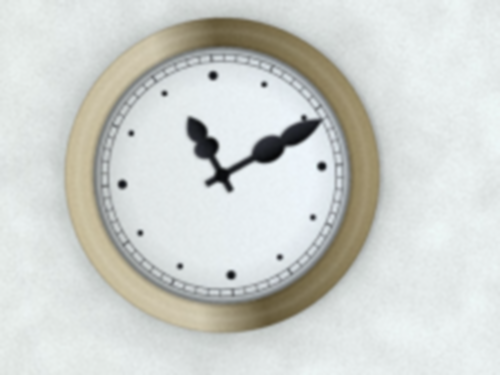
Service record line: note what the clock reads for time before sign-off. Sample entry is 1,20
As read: 11,11
